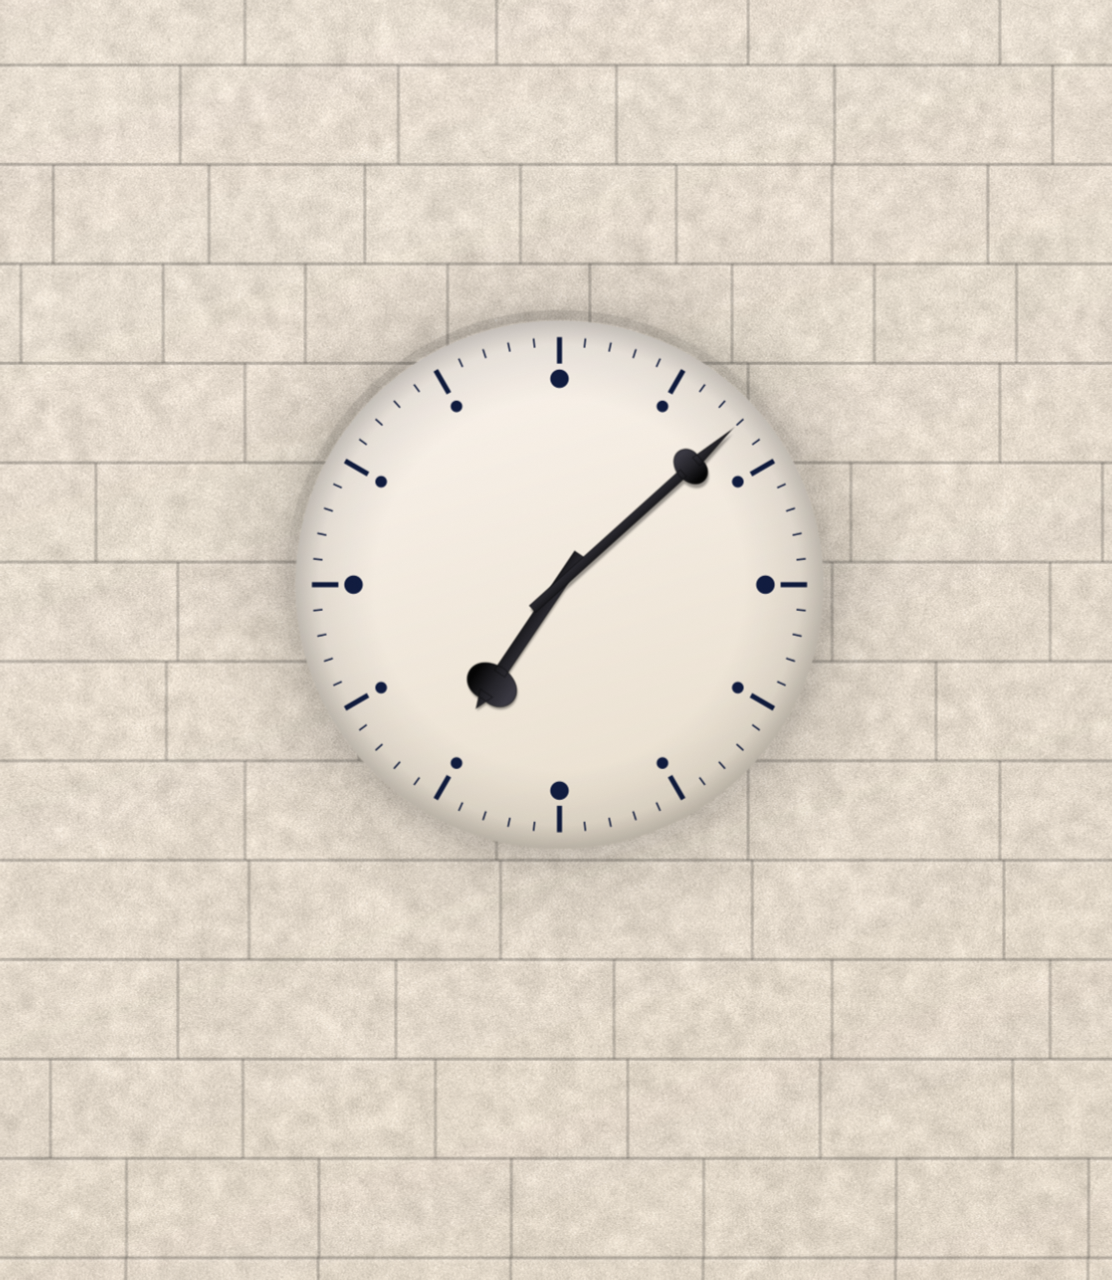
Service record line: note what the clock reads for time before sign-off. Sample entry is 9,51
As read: 7,08
